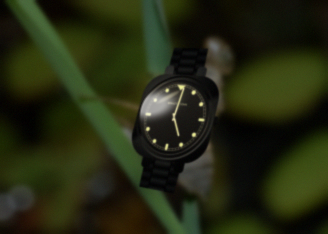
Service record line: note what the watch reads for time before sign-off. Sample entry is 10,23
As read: 5,01
